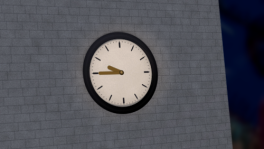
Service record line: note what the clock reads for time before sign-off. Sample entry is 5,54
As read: 9,45
